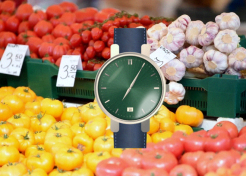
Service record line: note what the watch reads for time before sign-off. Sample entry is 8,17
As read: 7,05
